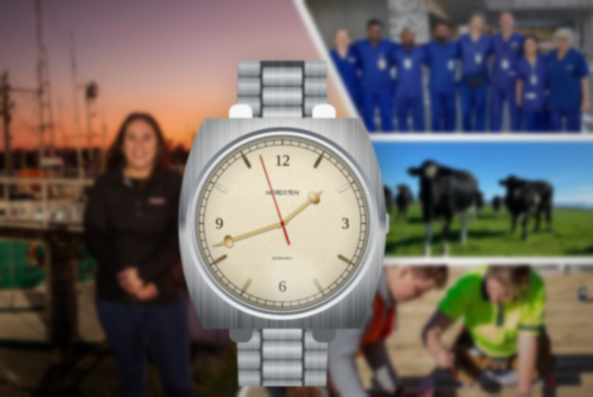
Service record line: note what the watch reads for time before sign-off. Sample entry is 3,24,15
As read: 1,41,57
